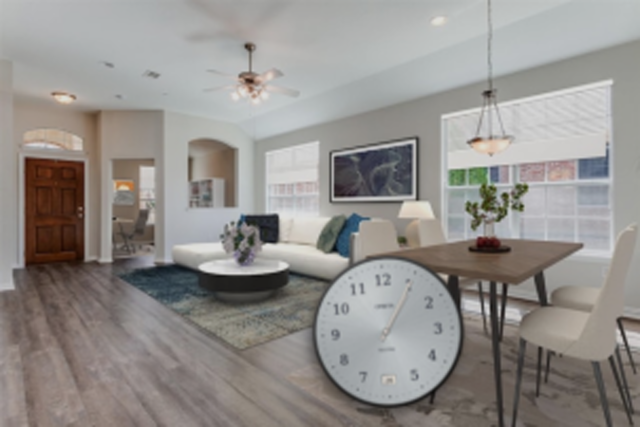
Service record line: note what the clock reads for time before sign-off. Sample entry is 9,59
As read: 1,05
